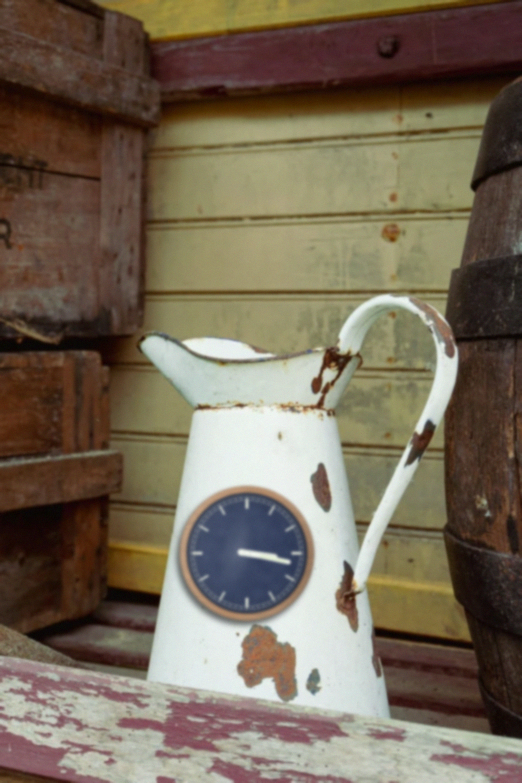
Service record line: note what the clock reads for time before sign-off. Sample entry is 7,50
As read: 3,17
